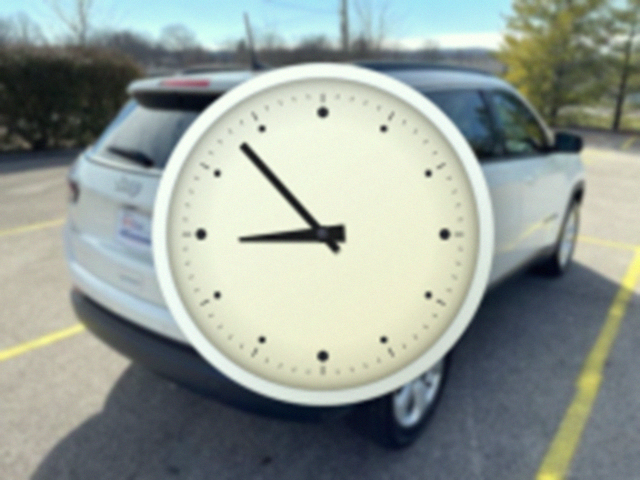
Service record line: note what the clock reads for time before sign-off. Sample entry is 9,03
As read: 8,53
